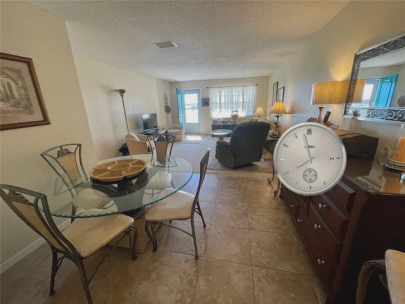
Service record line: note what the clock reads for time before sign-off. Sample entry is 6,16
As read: 7,58
